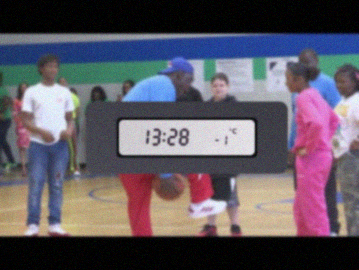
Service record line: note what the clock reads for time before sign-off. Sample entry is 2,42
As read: 13,28
